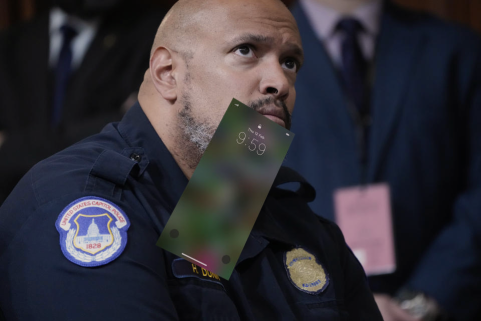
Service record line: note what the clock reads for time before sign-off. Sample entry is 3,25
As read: 9,59
